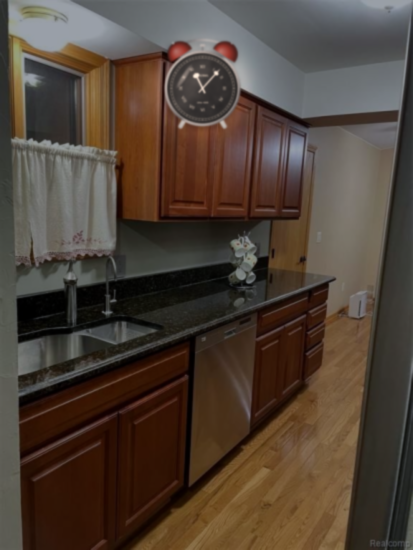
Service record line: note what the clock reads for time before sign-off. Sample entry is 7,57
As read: 11,07
